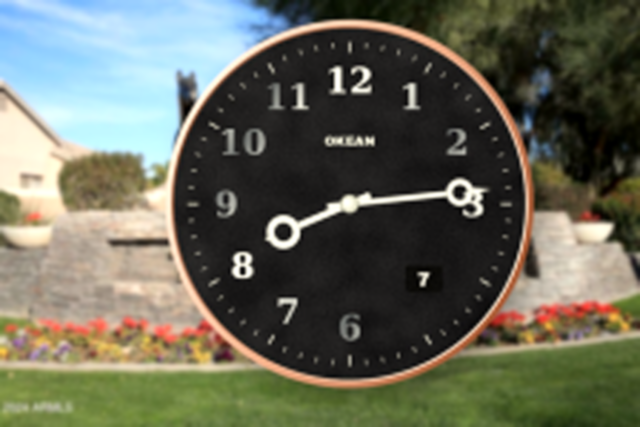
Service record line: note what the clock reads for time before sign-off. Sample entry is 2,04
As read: 8,14
